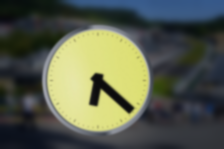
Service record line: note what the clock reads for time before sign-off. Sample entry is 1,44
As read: 6,22
